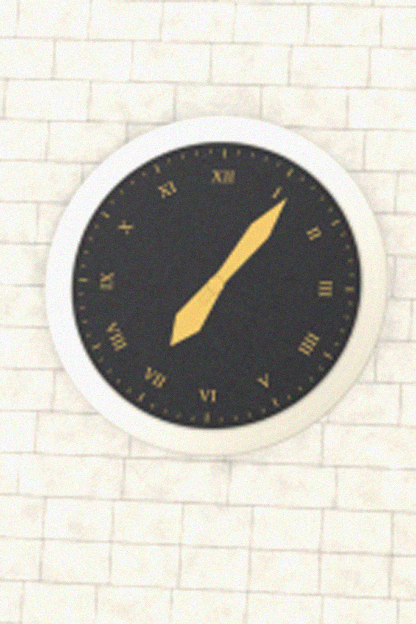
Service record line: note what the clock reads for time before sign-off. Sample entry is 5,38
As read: 7,06
